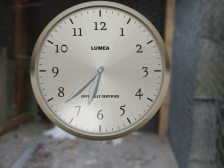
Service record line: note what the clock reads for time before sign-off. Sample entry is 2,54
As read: 6,38
